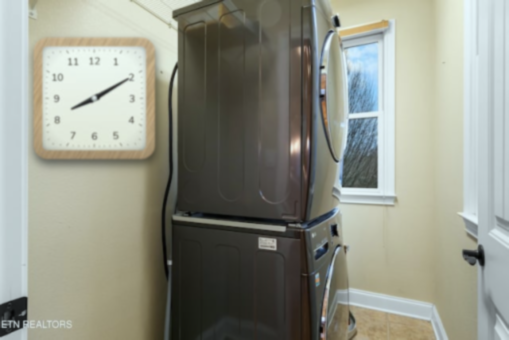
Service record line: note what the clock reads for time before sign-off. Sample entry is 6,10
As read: 8,10
